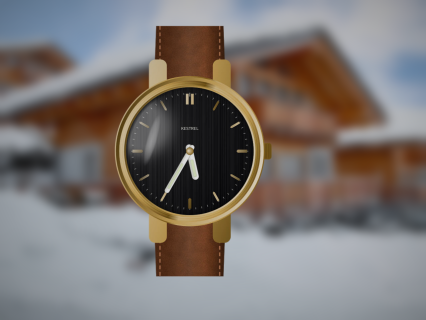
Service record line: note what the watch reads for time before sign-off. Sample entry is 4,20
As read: 5,35
